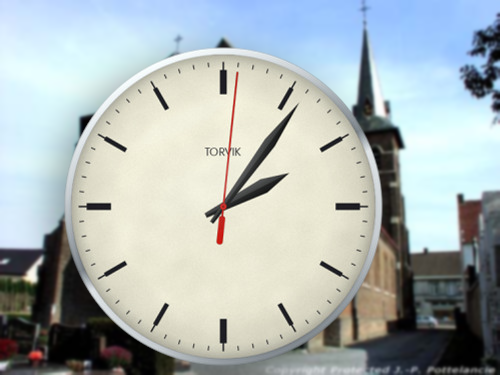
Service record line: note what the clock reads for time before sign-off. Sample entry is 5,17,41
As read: 2,06,01
